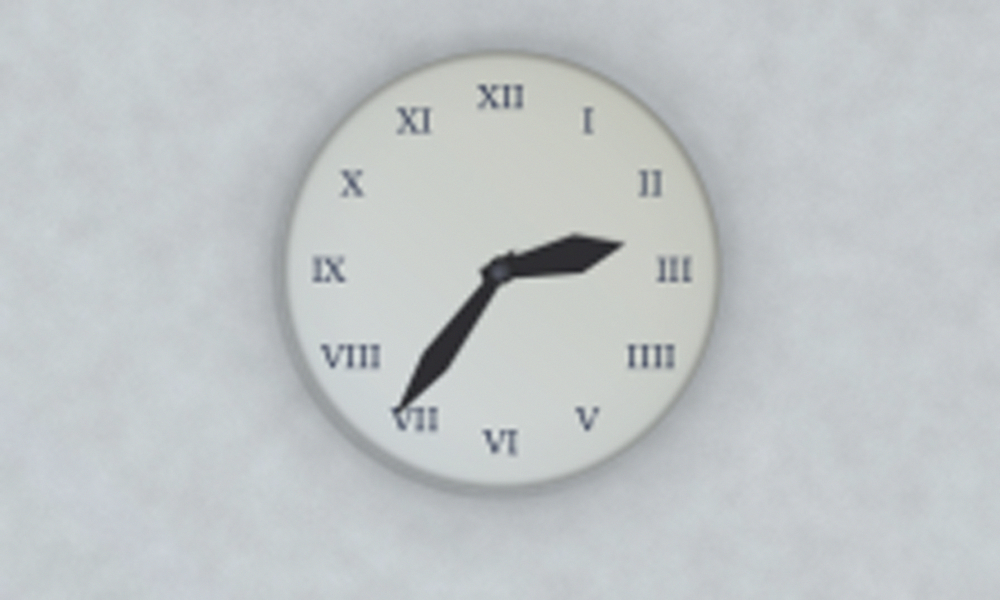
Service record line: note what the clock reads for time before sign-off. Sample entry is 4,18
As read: 2,36
